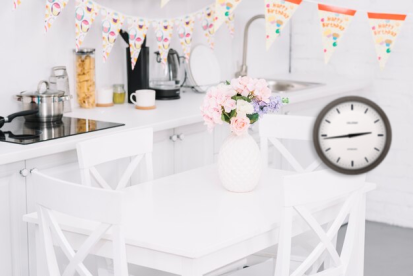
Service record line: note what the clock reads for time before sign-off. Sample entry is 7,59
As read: 2,44
